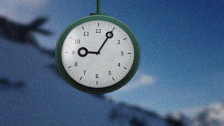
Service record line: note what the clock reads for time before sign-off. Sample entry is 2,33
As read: 9,05
